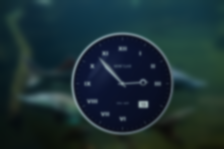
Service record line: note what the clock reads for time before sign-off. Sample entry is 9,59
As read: 2,53
